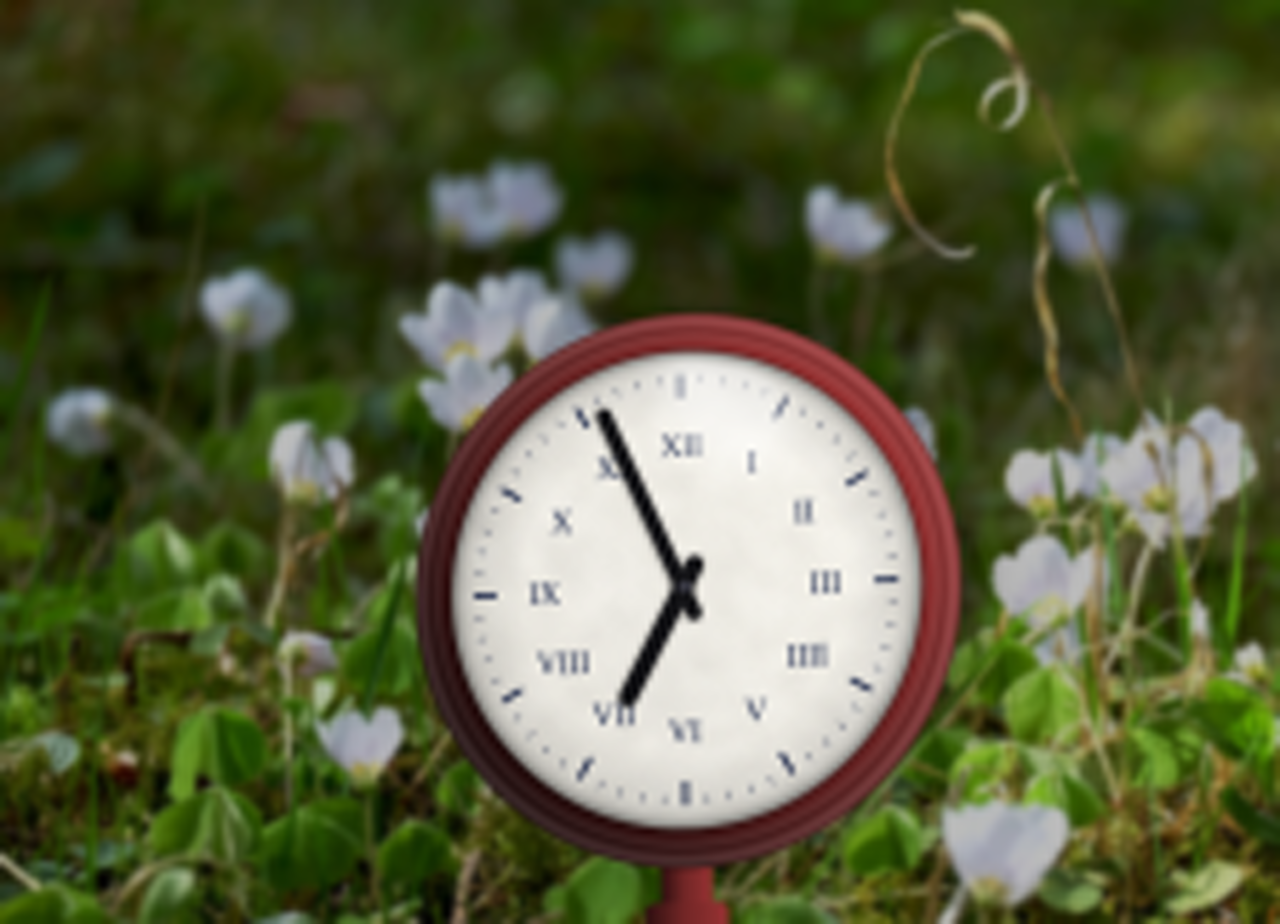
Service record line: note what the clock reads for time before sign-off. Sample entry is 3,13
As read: 6,56
